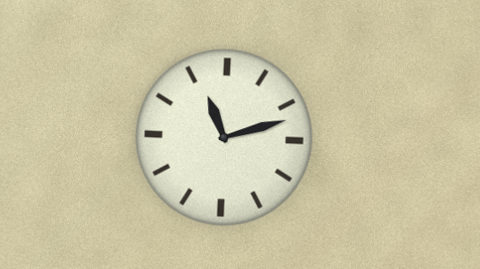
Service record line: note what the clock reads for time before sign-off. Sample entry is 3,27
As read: 11,12
